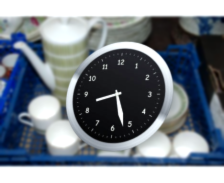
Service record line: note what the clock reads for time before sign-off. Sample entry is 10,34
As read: 8,27
